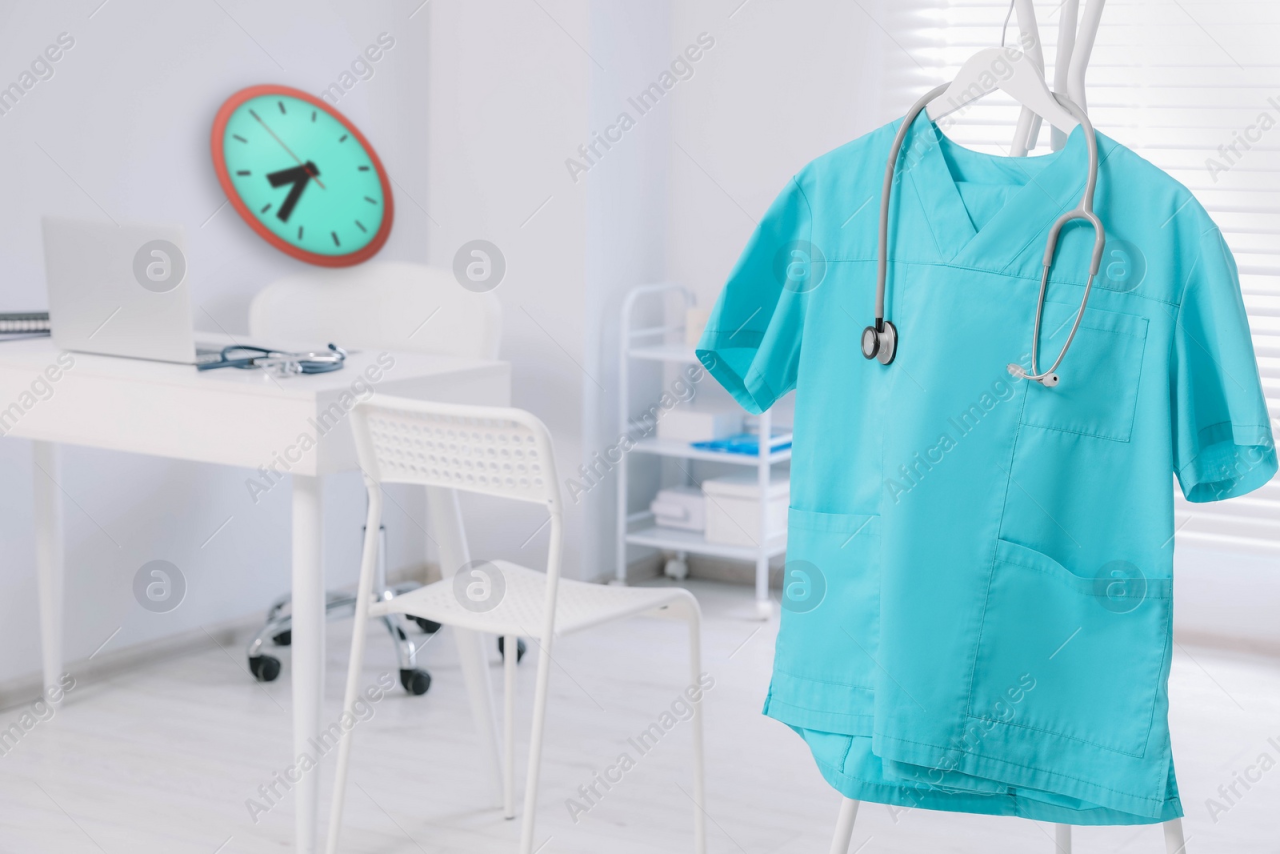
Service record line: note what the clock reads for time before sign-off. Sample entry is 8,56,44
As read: 8,37,55
